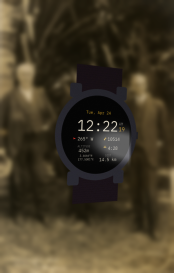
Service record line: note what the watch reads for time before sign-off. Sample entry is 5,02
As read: 12,22
